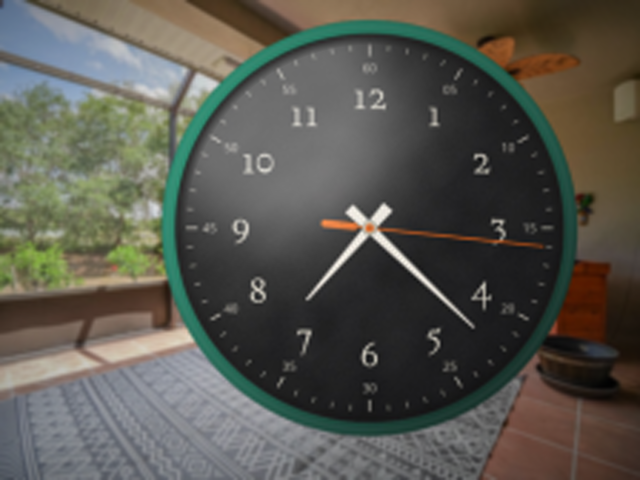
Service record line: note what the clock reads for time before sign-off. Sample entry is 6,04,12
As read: 7,22,16
